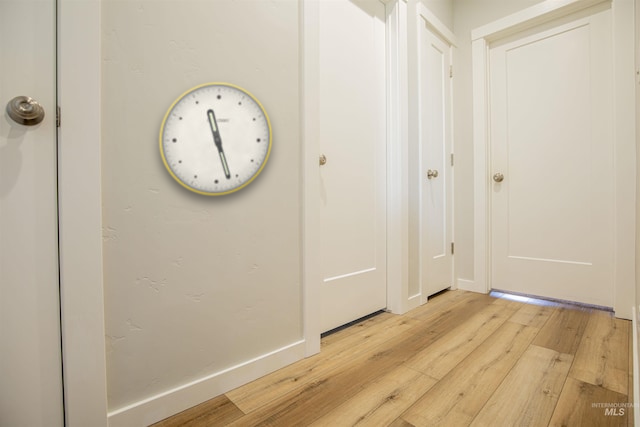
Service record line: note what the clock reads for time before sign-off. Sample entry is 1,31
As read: 11,27
